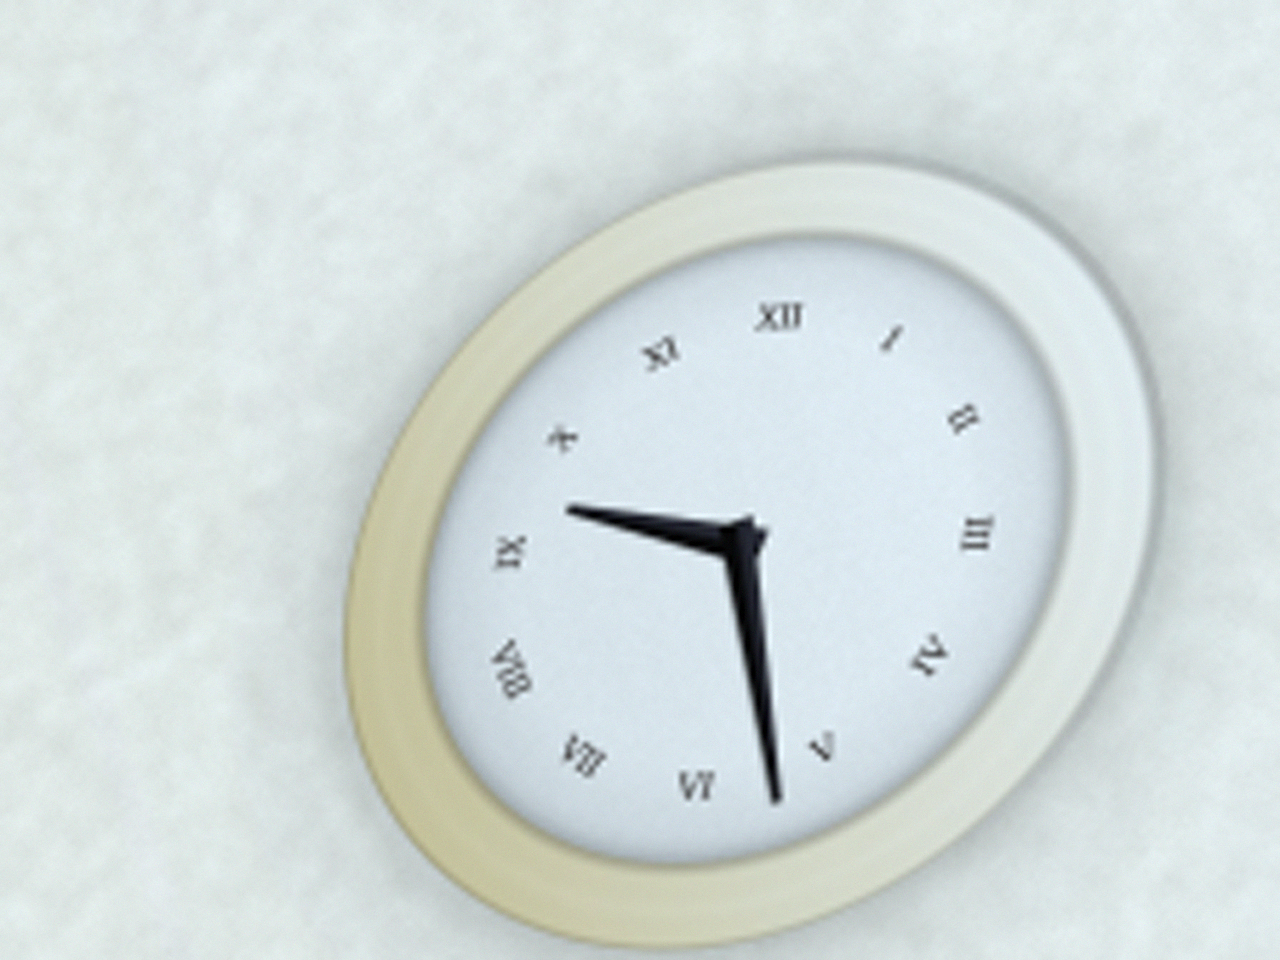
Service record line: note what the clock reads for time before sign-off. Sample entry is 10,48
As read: 9,27
